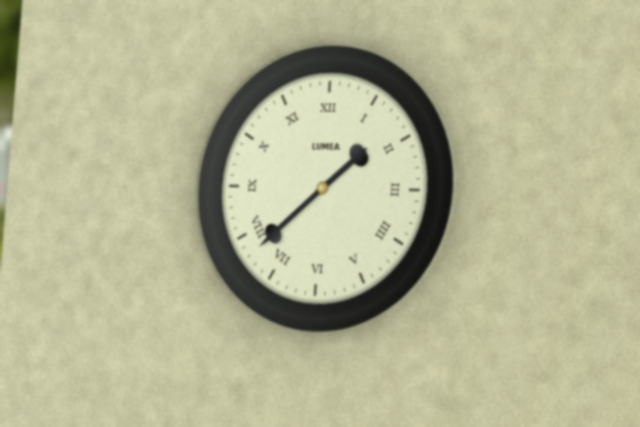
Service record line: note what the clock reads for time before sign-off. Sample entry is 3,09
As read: 1,38
